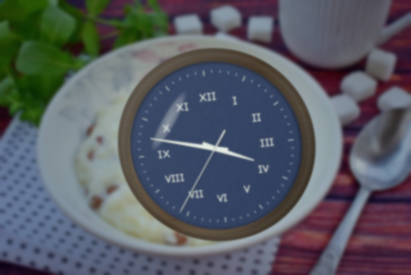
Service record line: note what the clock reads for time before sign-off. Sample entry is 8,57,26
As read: 3,47,36
